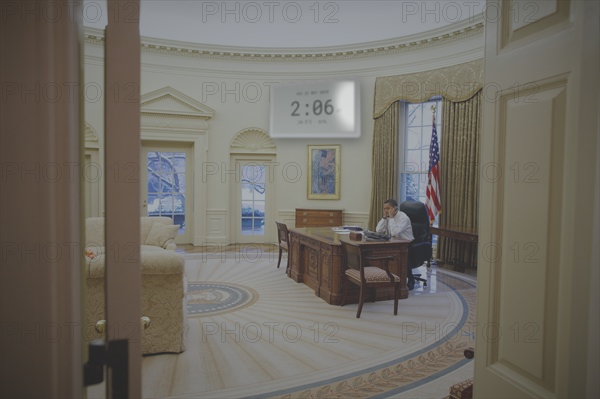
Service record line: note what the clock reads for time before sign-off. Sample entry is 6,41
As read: 2,06
